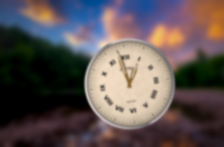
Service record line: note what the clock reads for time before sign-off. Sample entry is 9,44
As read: 12,58
